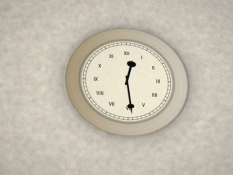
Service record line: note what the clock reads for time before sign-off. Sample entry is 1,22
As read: 12,29
